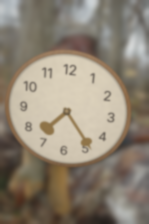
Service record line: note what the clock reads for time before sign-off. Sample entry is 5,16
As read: 7,24
